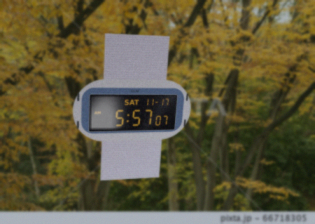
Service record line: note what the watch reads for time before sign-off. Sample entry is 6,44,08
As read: 5,57,07
